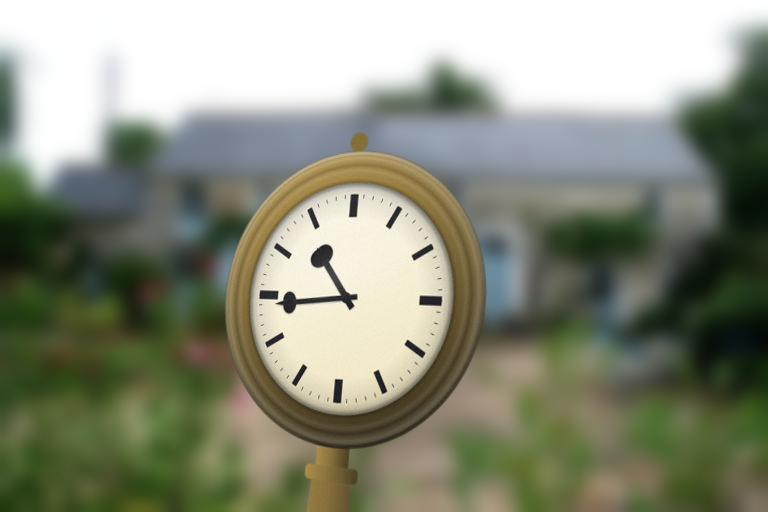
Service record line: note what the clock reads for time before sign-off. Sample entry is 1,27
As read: 10,44
